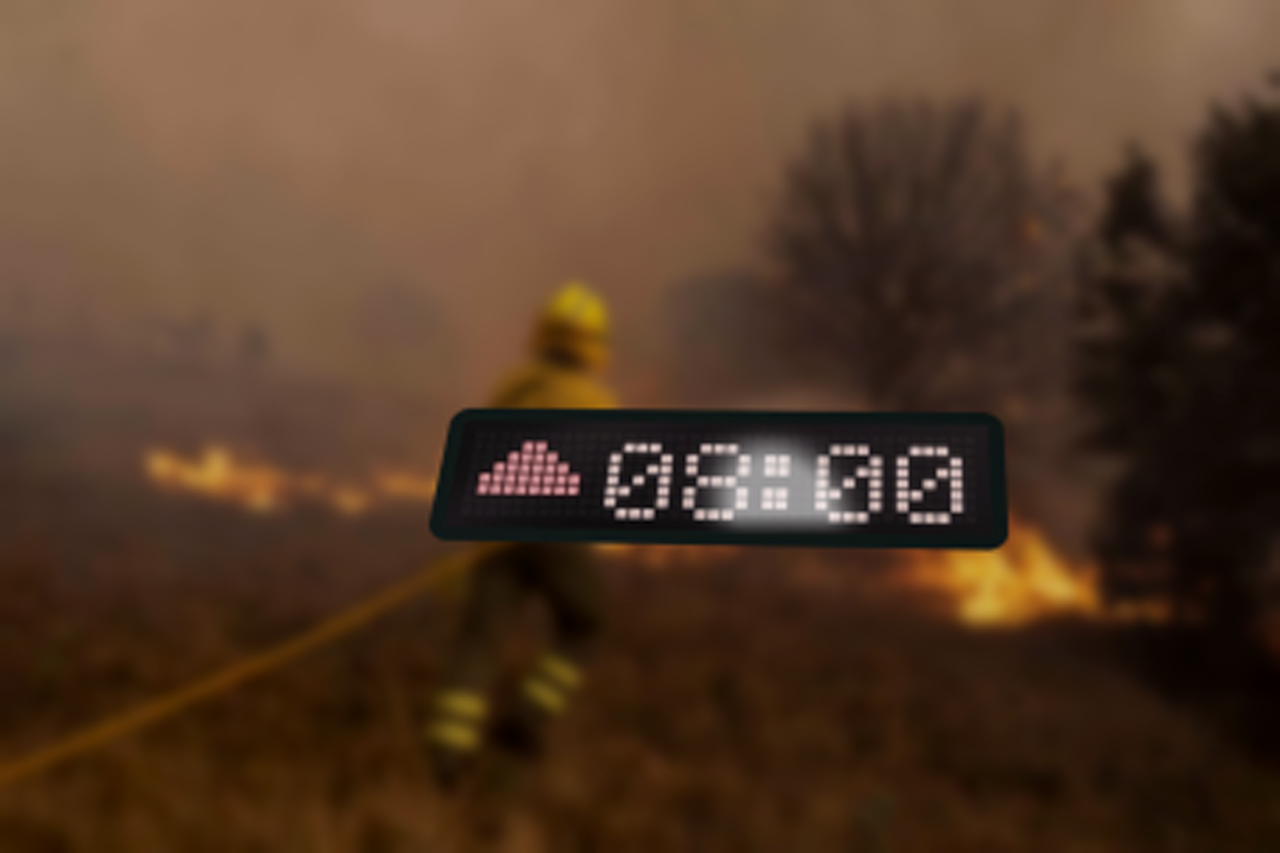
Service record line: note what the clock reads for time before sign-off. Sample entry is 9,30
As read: 8,00
